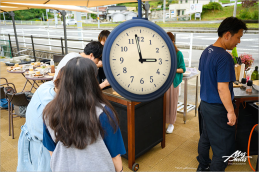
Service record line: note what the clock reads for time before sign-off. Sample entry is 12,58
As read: 2,58
